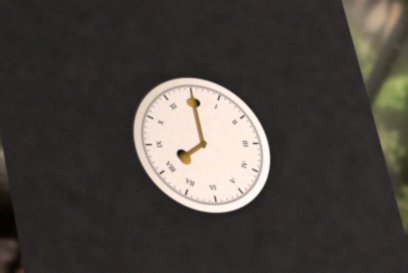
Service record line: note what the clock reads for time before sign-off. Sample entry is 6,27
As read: 8,00
